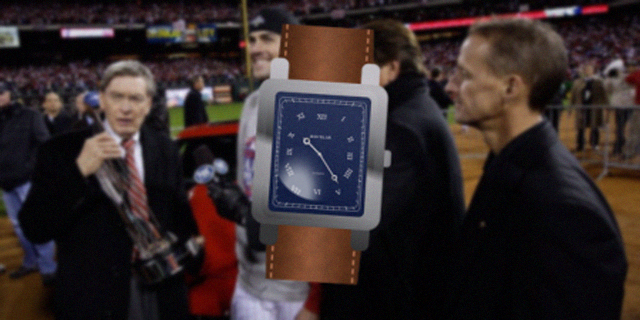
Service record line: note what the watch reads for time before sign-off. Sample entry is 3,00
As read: 10,24
